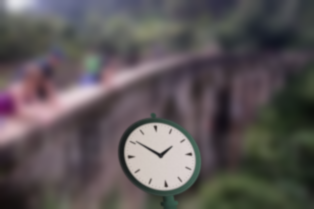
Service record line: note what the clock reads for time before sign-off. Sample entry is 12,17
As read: 1,51
